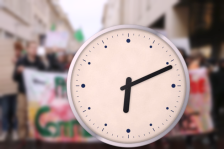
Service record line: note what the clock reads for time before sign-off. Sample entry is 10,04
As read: 6,11
